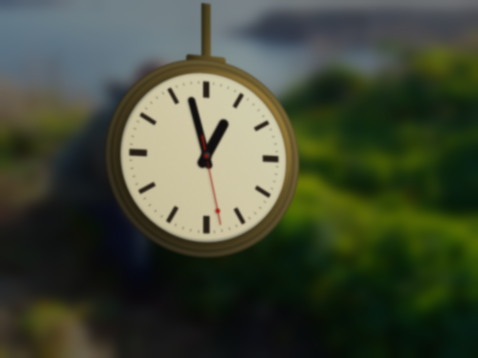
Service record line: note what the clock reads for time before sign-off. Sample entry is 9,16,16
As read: 12,57,28
